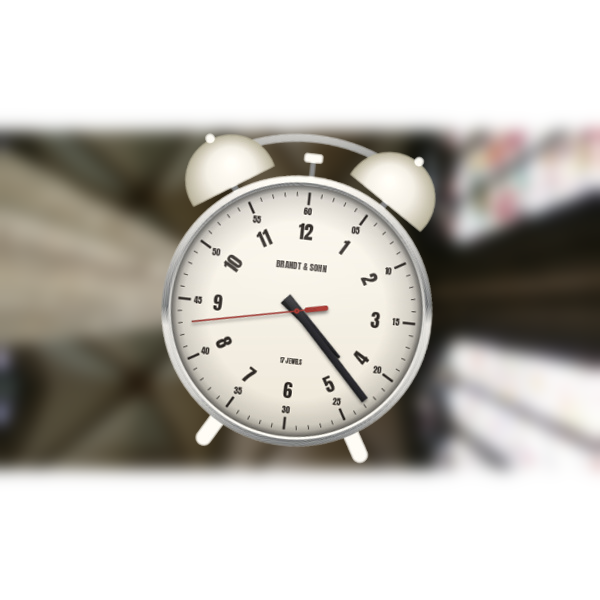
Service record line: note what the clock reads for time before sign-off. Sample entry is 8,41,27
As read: 4,22,43
